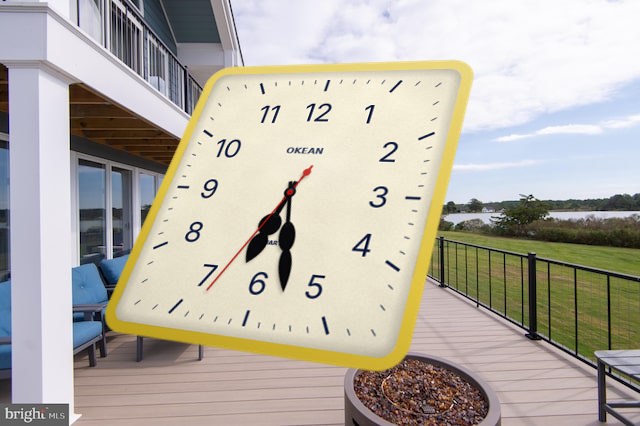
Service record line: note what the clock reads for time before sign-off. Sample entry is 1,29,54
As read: 6,27,34
